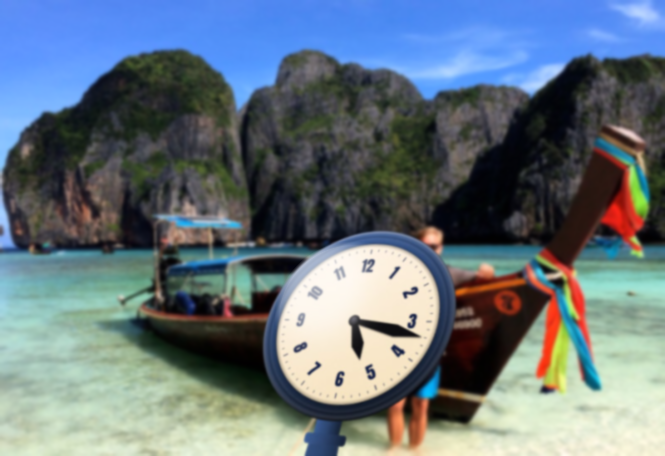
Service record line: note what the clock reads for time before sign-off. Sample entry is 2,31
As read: 5,17
